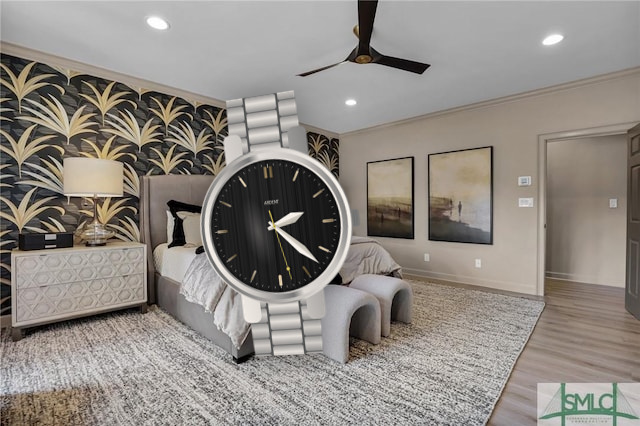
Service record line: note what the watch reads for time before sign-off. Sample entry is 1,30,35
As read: 2,22,28
